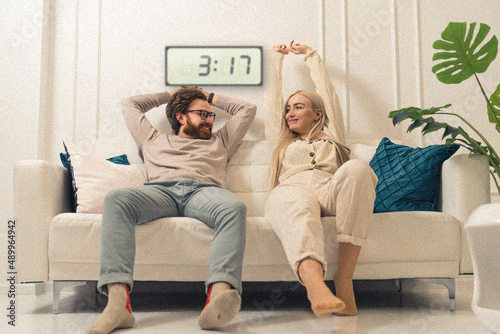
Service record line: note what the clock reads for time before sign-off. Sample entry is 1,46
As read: 3,17
